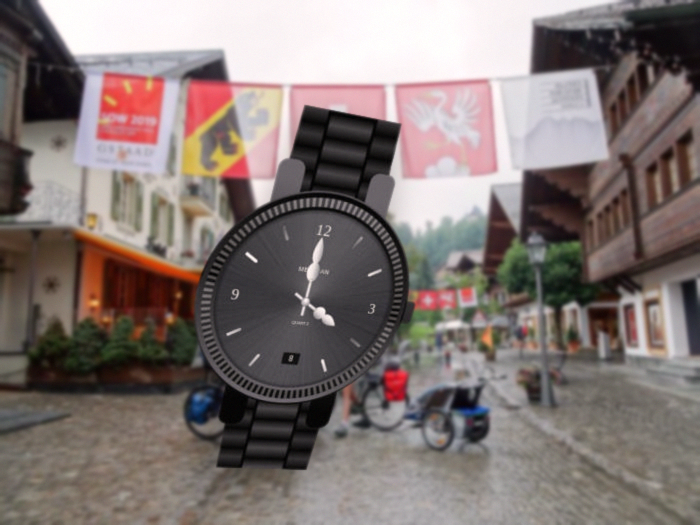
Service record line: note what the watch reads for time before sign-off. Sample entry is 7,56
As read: 4,00
